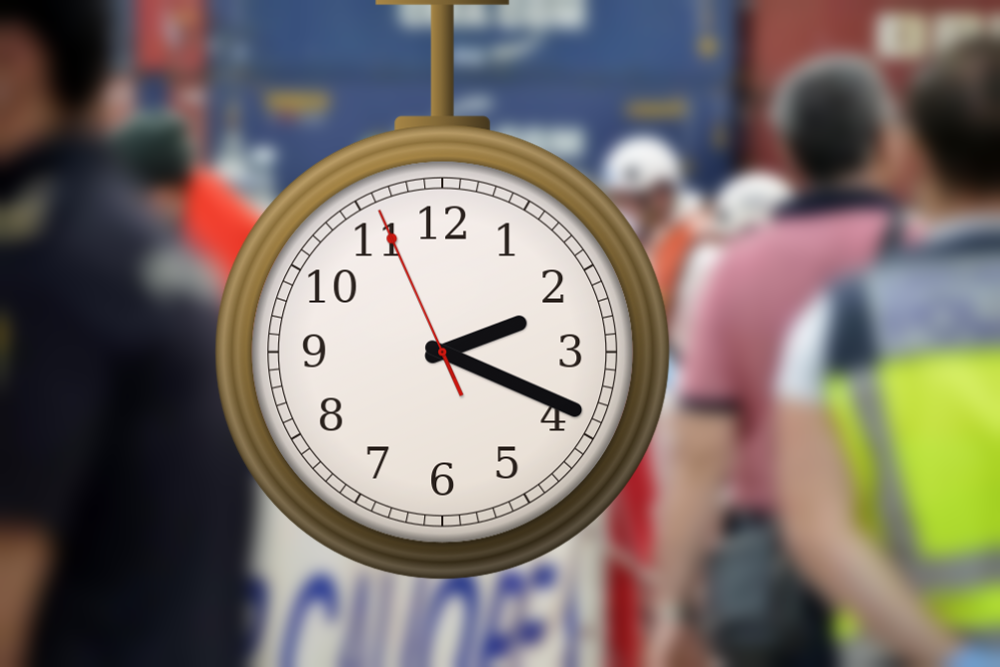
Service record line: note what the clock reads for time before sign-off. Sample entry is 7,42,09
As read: 2,18,56
